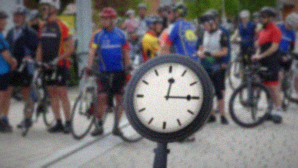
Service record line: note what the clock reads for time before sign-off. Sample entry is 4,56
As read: 12,15
